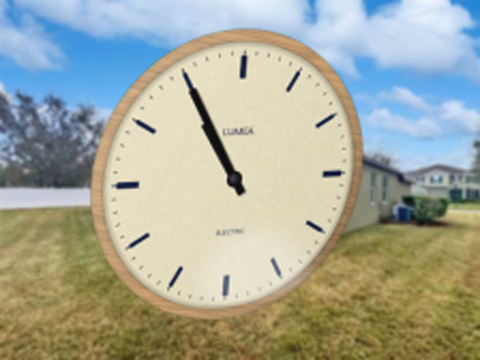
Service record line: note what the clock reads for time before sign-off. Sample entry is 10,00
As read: 10,55
